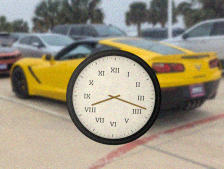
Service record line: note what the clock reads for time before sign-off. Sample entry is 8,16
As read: 8,18
